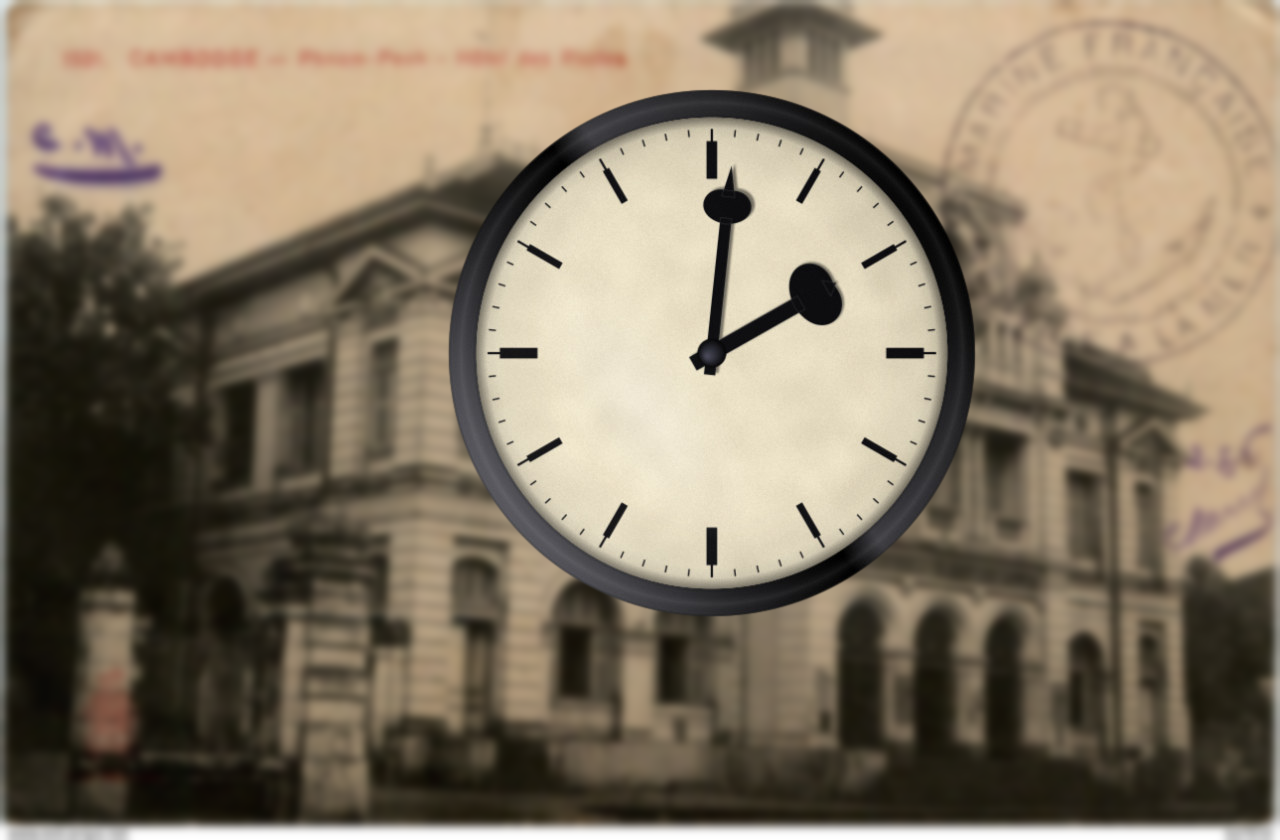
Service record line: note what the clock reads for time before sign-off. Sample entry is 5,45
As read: 2,01
